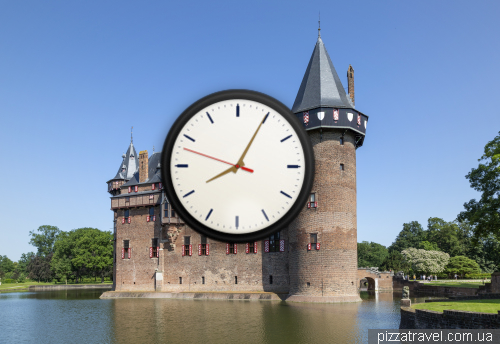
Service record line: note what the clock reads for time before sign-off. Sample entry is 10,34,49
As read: 8,04,48
